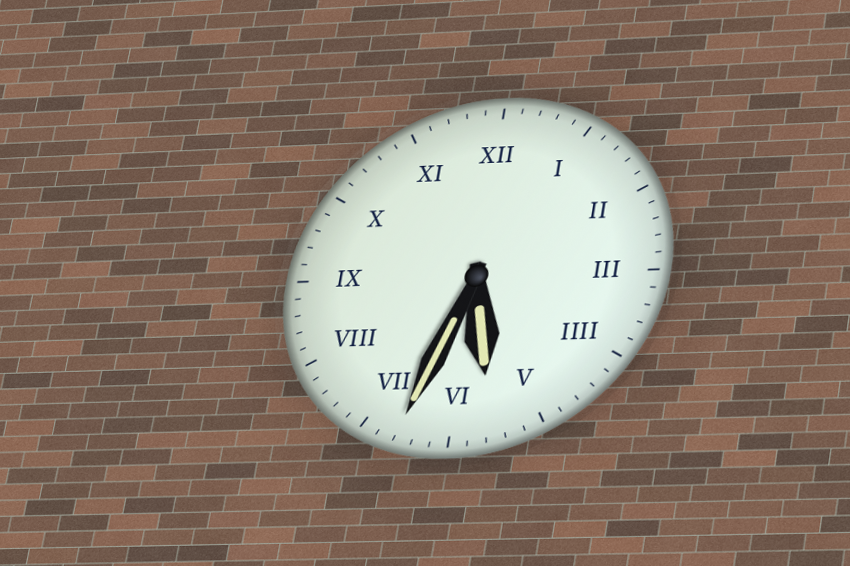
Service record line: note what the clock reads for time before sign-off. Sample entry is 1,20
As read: 5,33
